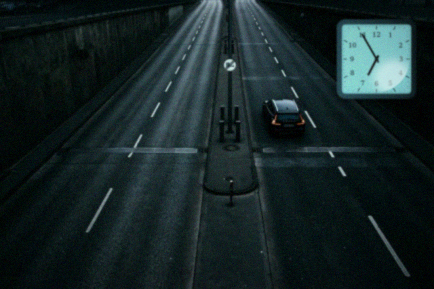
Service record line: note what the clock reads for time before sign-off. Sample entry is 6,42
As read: 6,55
